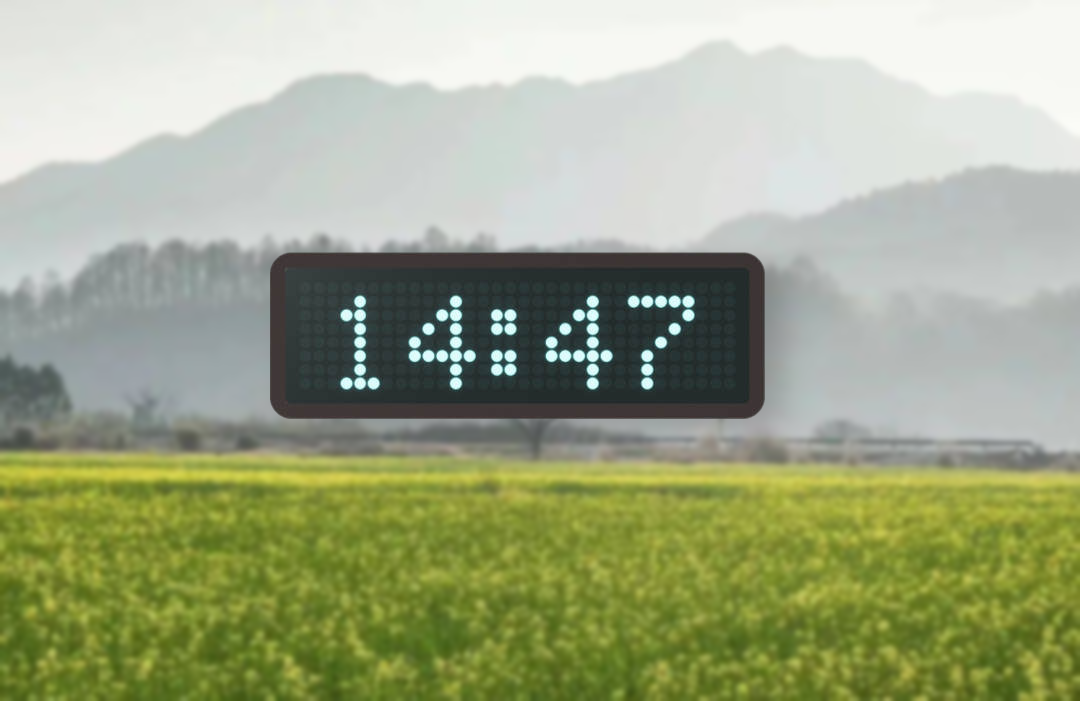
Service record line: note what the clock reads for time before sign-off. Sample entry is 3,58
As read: 14,47
